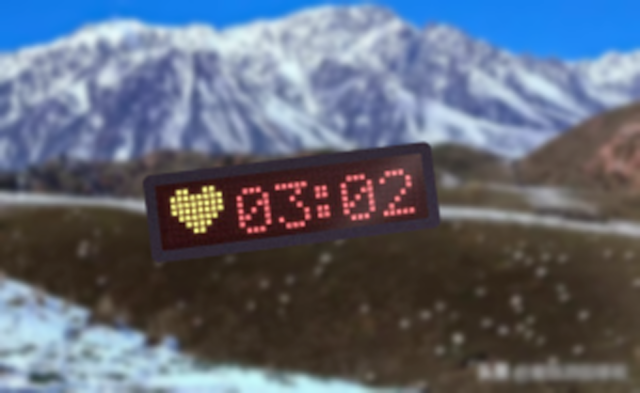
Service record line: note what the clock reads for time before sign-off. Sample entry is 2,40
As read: 3,02
